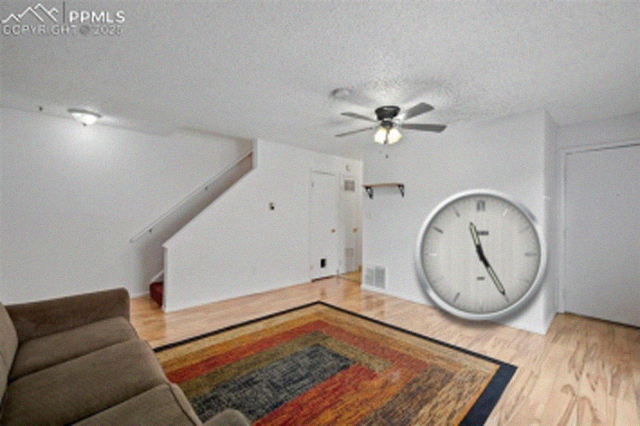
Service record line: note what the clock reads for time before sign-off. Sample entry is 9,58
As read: 11,25
